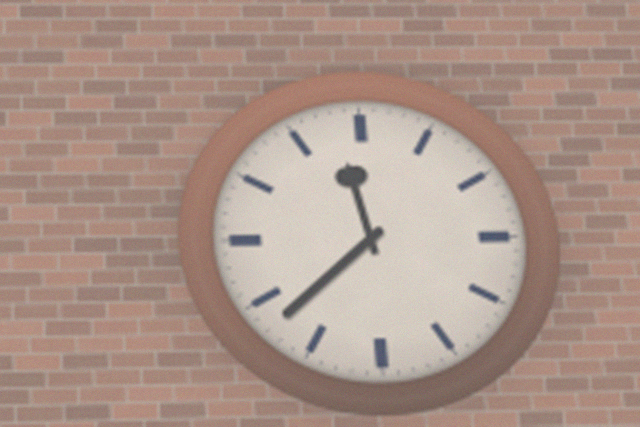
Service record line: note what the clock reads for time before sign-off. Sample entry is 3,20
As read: 11,38
